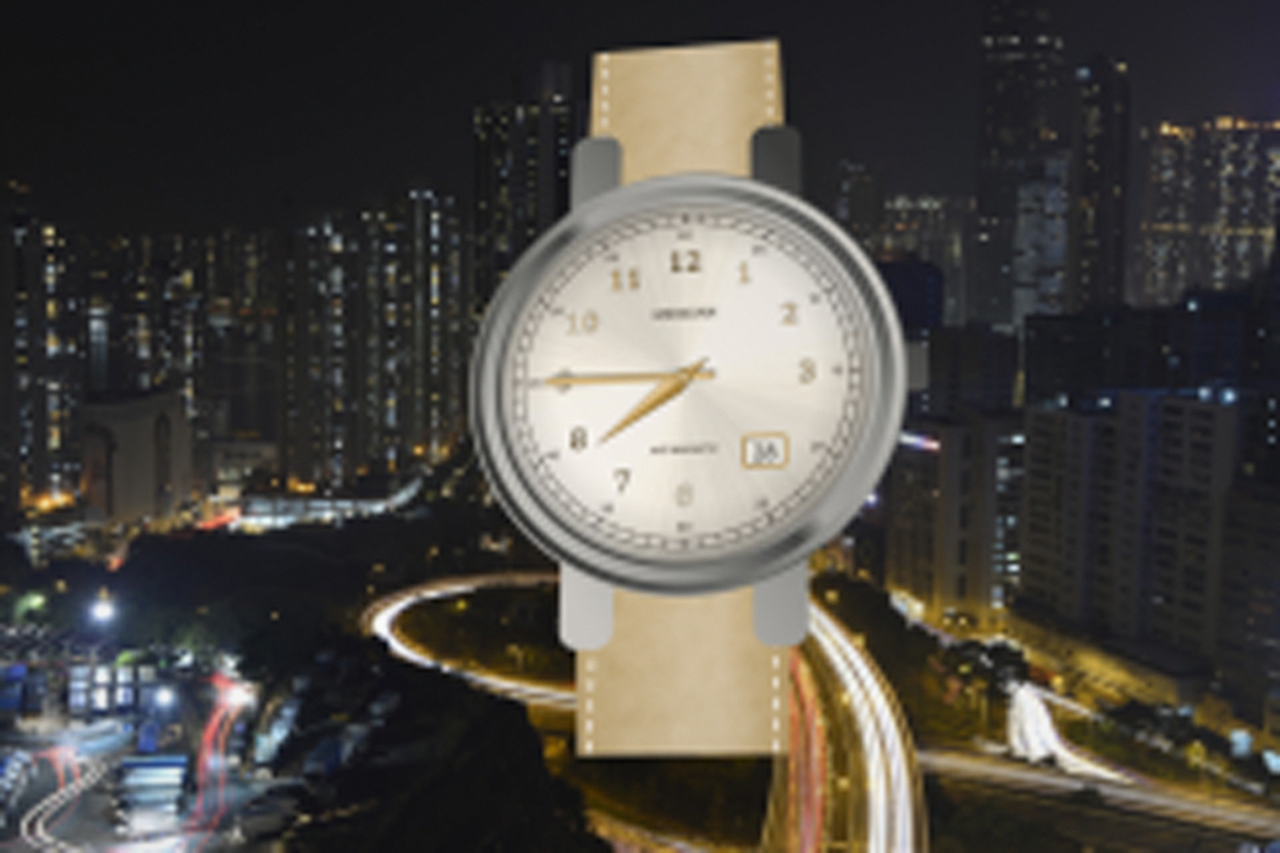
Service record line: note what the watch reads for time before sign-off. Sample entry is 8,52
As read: 7,45
